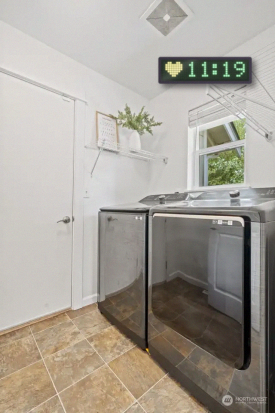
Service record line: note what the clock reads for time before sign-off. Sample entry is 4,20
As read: 11,19
